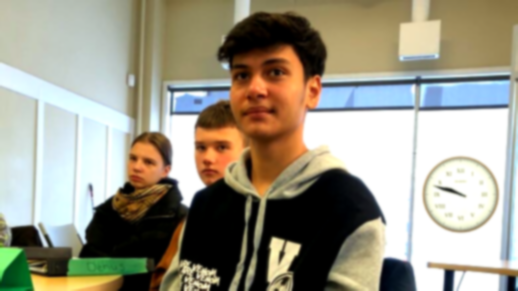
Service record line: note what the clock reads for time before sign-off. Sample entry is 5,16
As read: 9,48
